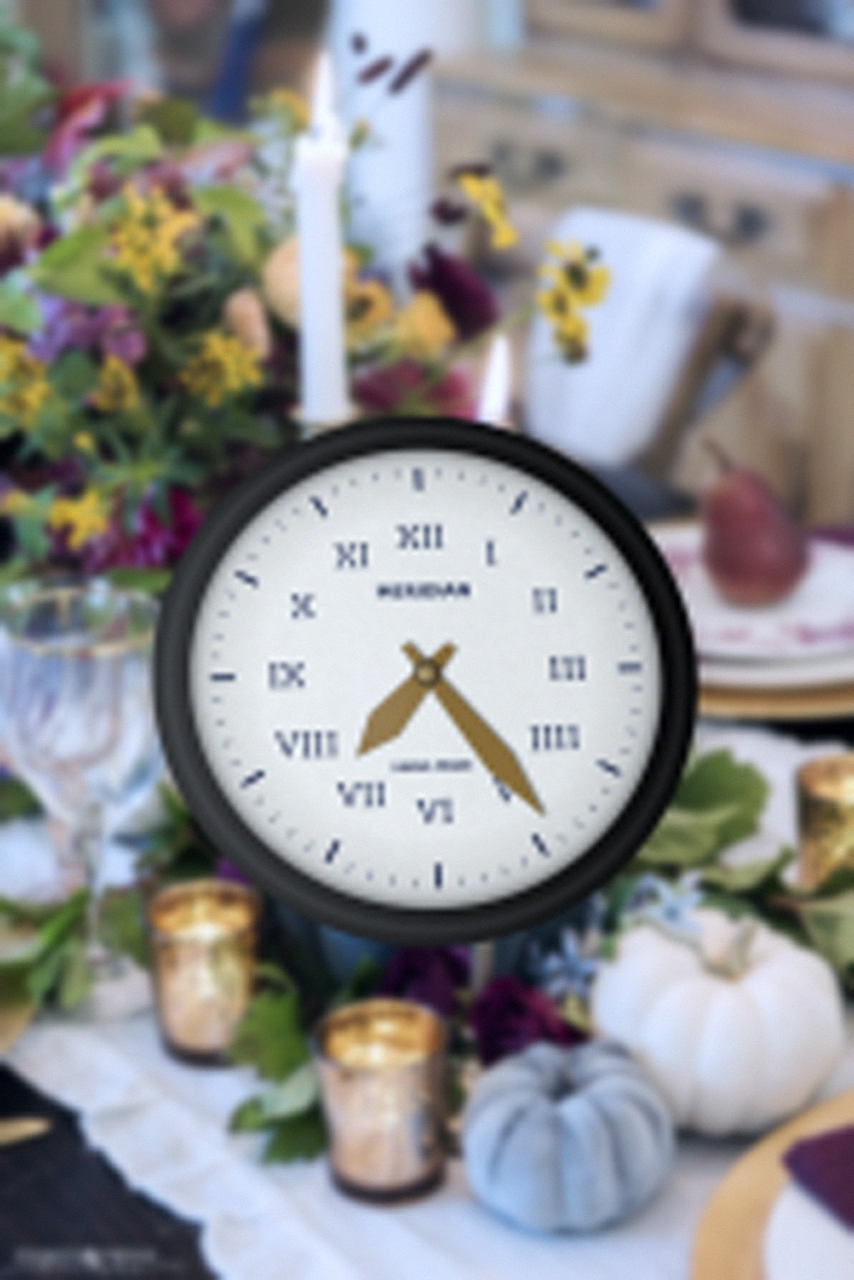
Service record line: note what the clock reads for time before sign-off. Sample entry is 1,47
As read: 7,24
